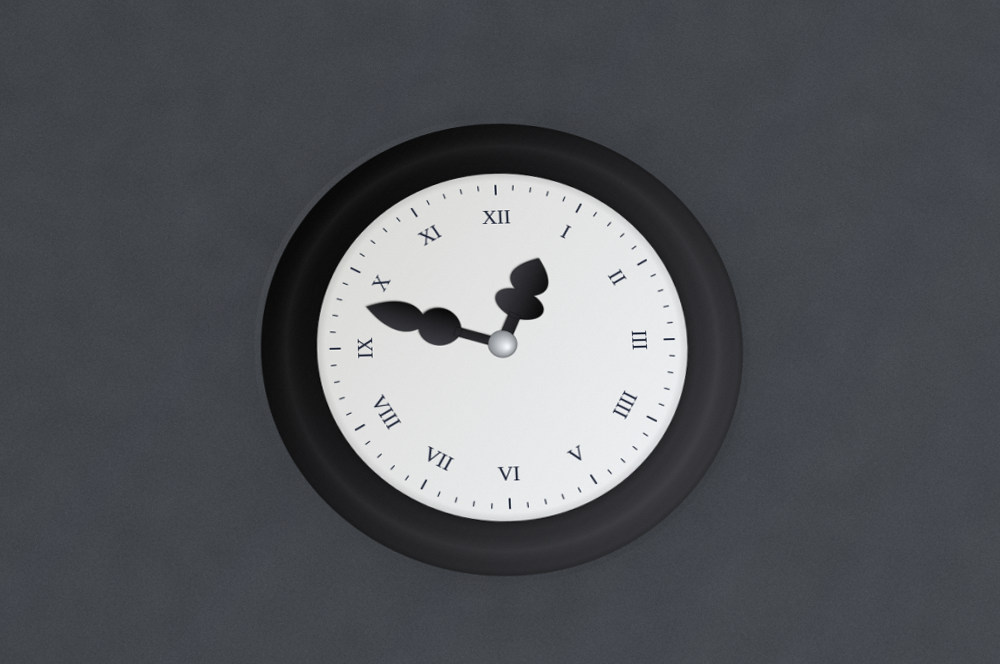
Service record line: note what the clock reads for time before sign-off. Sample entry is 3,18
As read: 12,48
